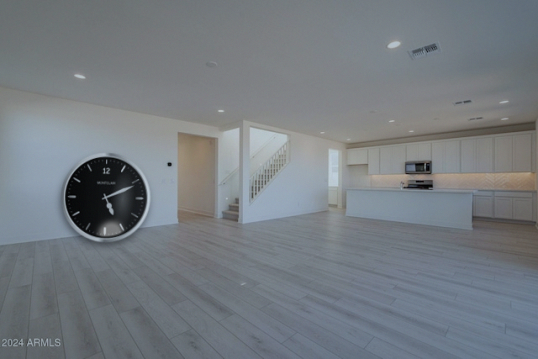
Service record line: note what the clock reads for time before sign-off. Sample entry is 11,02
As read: 5,11
